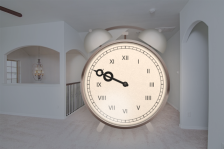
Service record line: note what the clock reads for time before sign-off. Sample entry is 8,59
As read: 9,49
